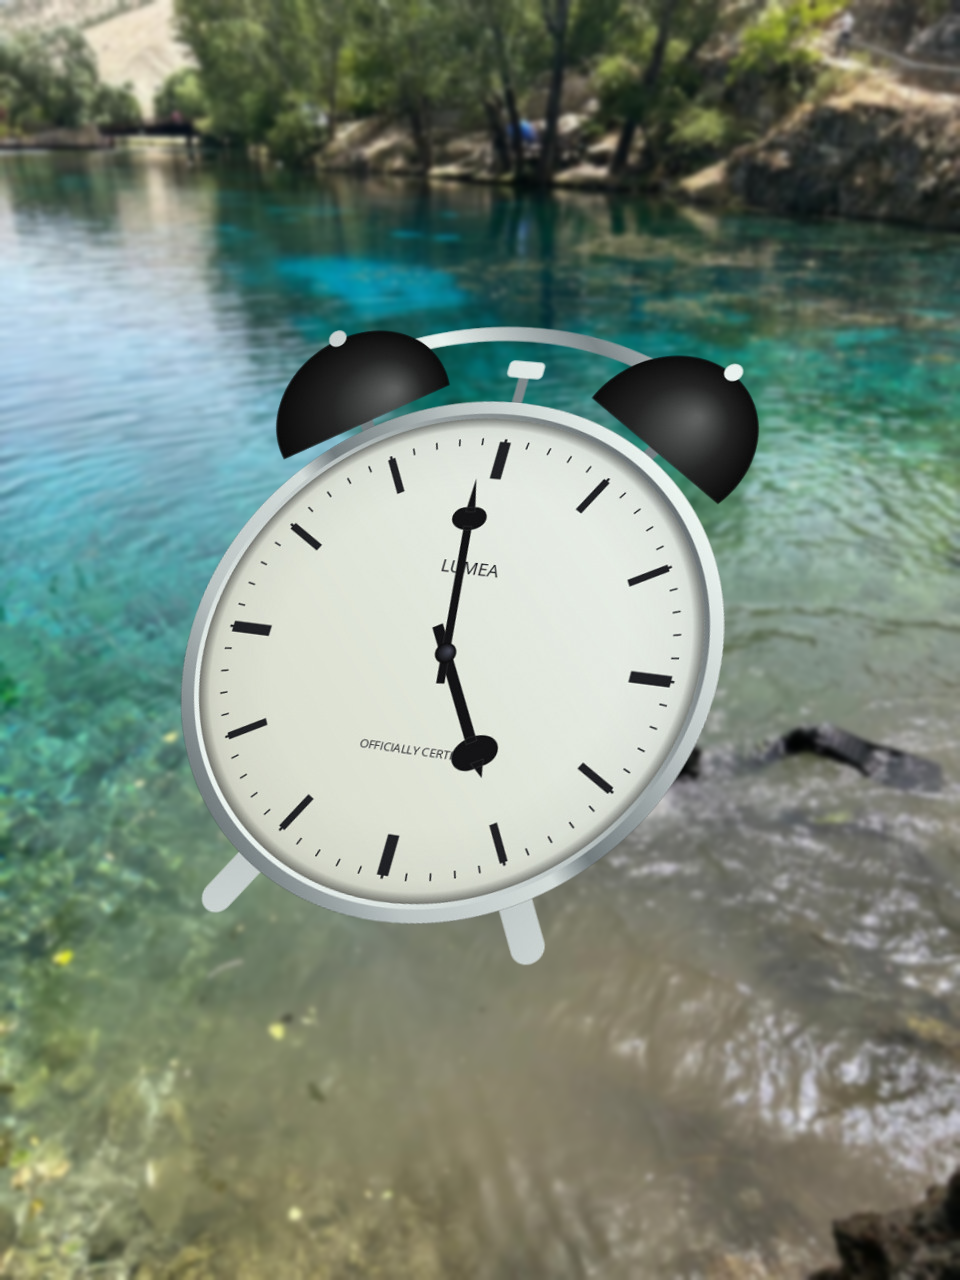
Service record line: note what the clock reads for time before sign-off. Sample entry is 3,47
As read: 4,59
